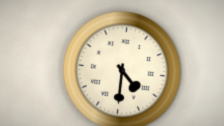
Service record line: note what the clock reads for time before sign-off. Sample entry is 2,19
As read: 4,30
